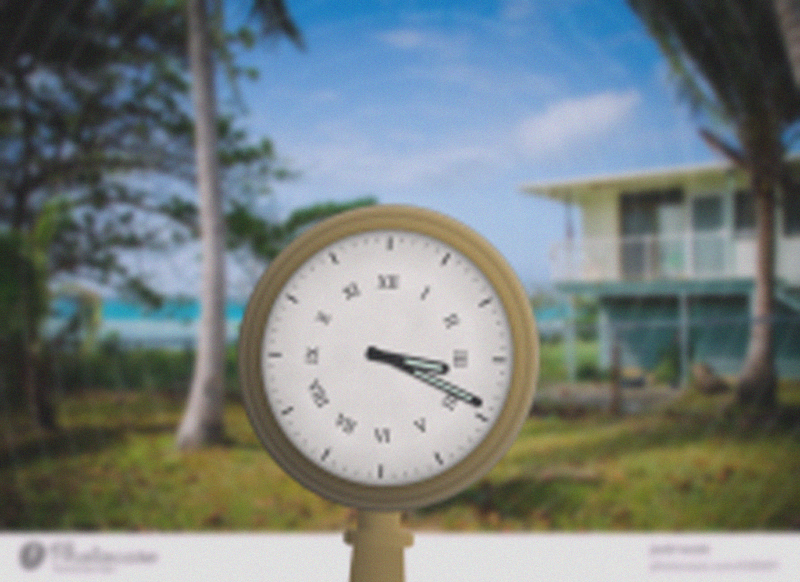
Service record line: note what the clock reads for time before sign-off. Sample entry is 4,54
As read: 3,19
